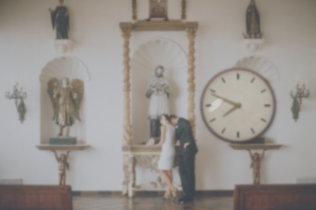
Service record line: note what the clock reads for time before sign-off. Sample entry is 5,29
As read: 7,49
